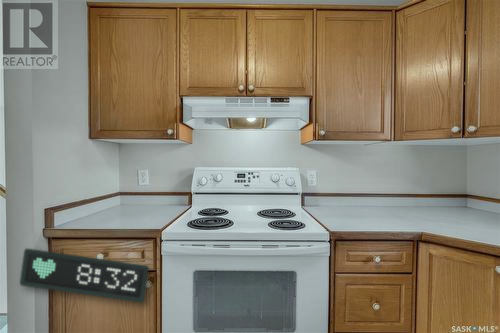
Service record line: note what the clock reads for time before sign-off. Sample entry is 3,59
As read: 8,32
